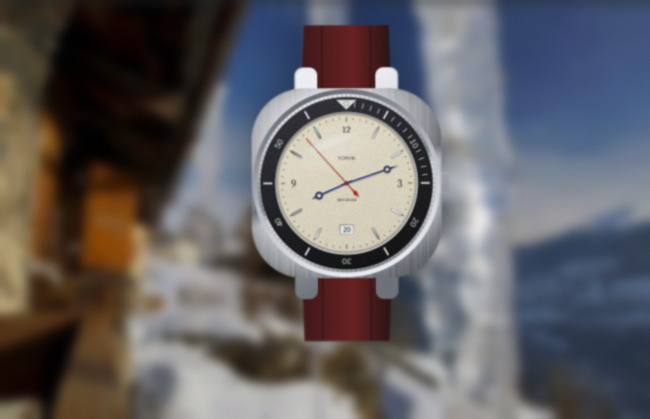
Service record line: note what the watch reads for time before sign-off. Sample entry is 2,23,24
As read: 8,11,53
